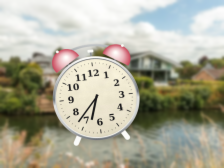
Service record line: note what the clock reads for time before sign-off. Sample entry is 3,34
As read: 6,37
